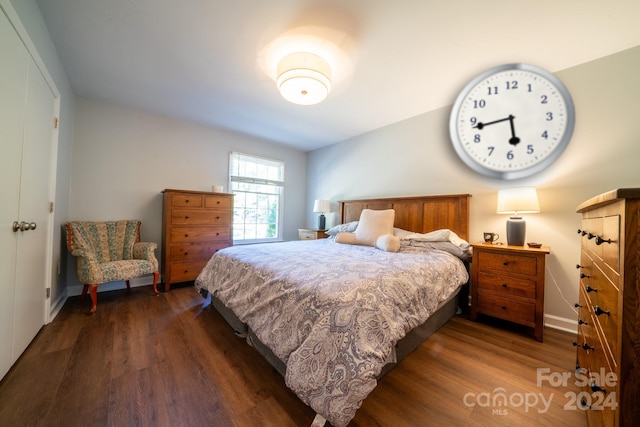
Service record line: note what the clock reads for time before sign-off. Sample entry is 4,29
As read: 5,43
